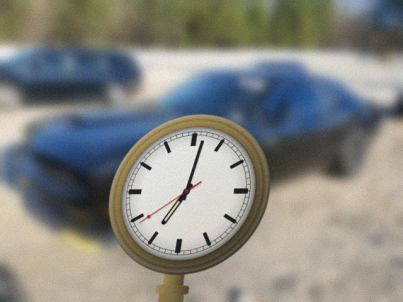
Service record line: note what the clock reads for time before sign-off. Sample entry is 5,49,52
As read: 7,01,39
